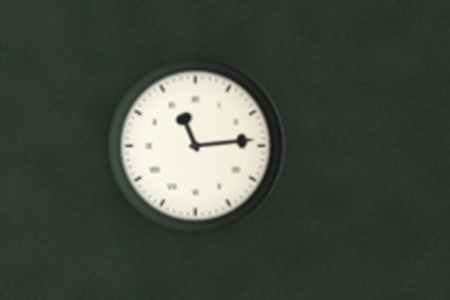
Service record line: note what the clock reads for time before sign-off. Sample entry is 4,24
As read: 11,14
